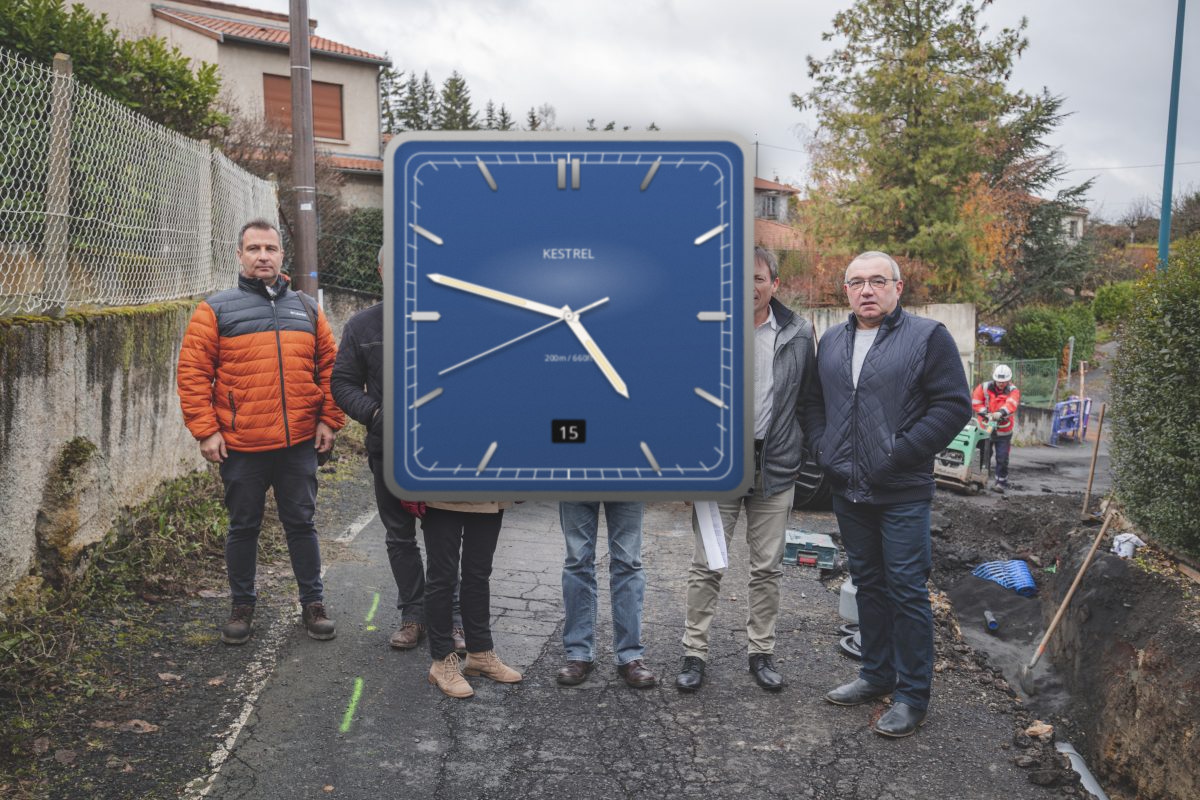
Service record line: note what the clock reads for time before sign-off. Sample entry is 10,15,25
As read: 4,47,41
